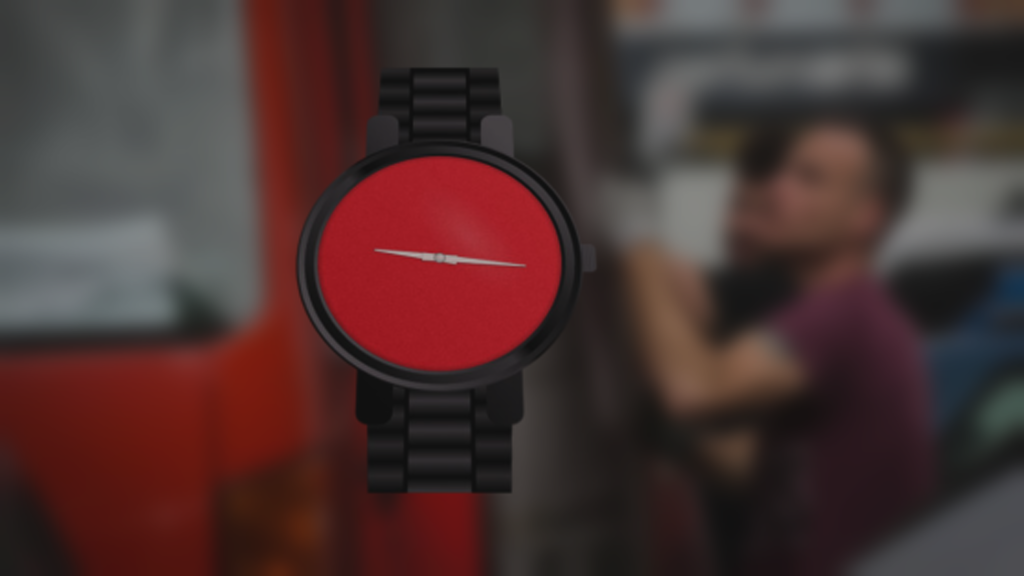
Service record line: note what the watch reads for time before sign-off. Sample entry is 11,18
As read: 9,16
